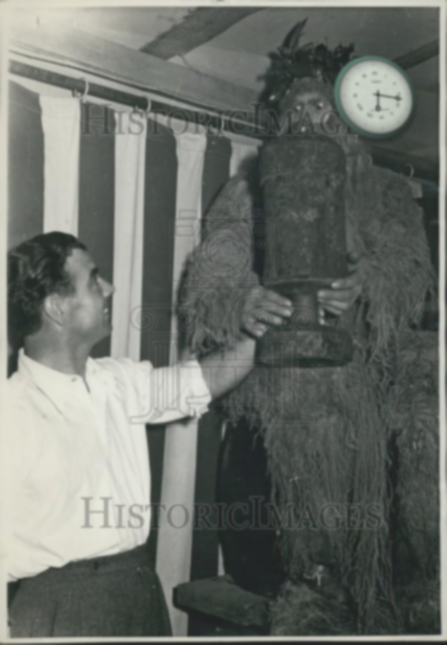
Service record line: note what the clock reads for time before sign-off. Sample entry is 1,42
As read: 6,17
